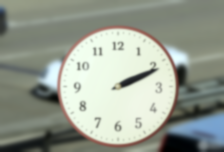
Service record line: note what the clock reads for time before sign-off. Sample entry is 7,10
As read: 2,11
